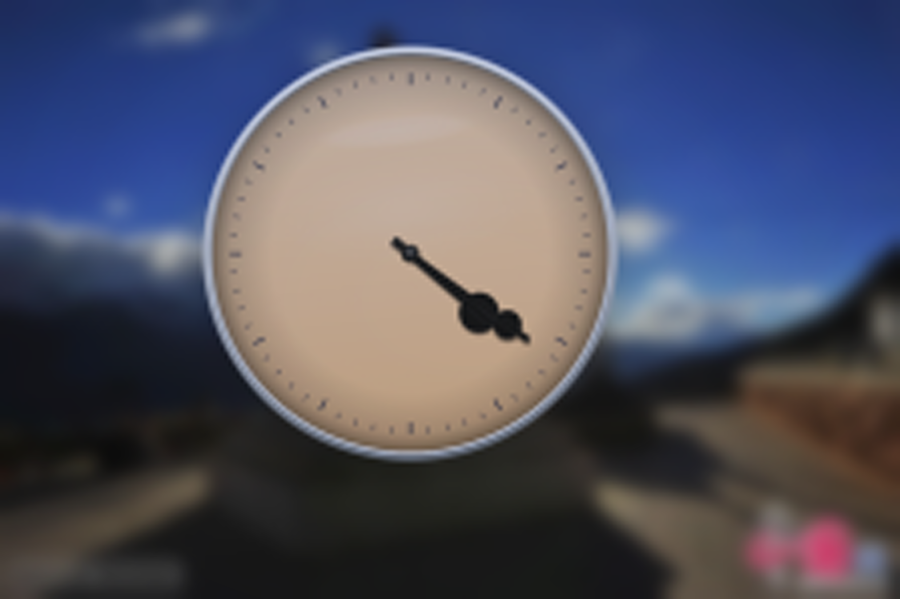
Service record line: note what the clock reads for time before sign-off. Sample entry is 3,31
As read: 4,21
